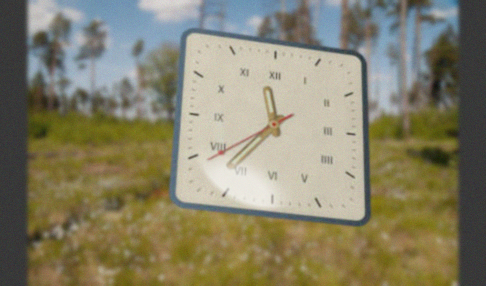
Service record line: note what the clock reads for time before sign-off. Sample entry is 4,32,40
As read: 11,36,39
